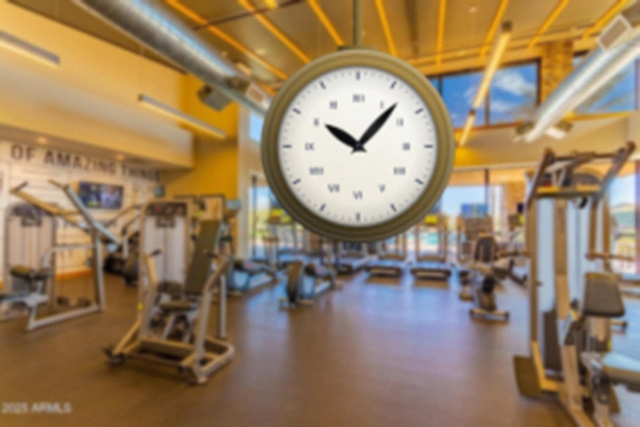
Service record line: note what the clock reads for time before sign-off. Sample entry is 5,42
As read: 10,07
